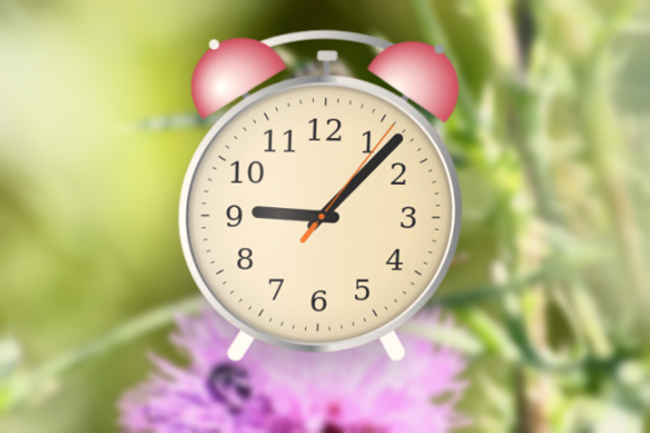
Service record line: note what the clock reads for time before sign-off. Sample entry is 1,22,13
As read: 9,07,06
